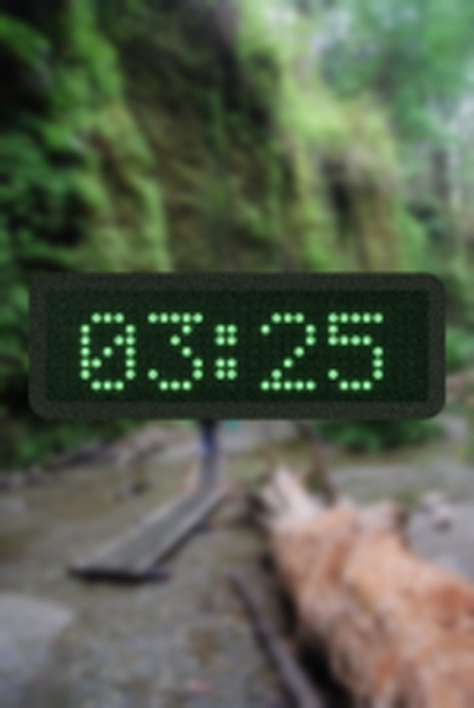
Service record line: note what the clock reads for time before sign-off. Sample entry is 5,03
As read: 3,25
